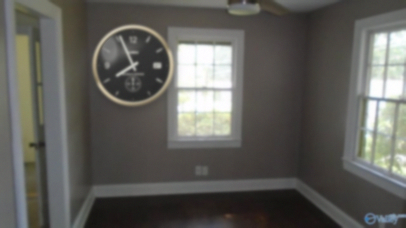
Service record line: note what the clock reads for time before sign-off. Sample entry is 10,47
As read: 7,56
